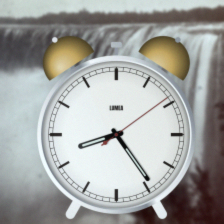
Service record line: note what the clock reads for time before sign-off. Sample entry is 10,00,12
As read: 8,24,09
